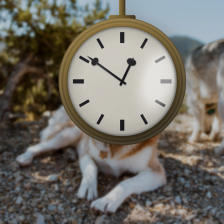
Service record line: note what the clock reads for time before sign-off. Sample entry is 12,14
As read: 12,51
